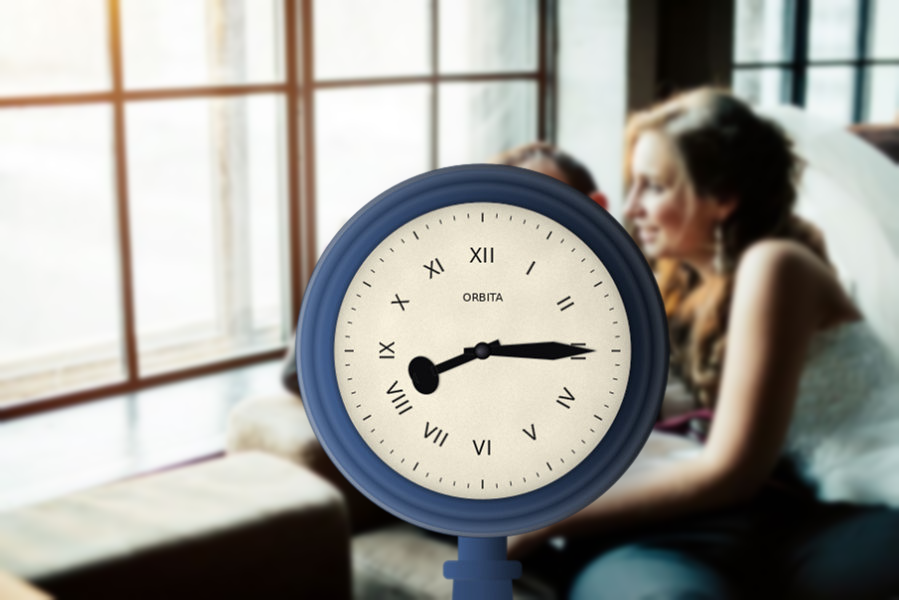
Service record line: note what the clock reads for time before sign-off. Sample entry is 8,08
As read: 8,15
